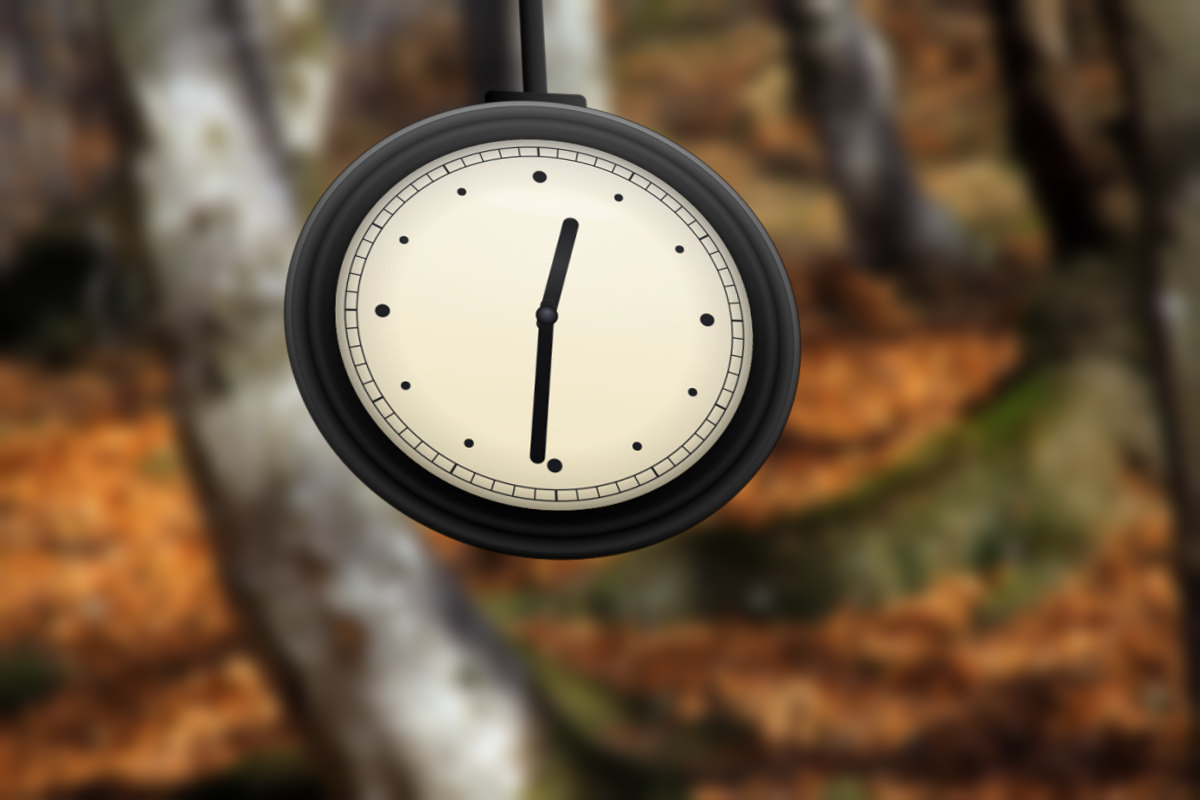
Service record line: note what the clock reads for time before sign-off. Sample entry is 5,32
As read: 12,31
